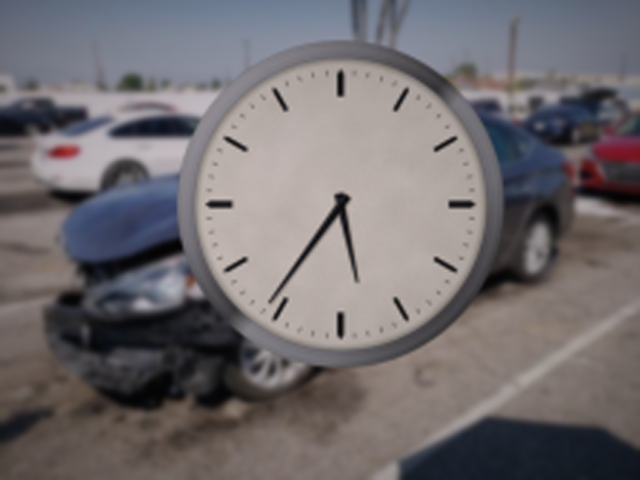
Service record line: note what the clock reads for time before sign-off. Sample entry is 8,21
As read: 5,36
